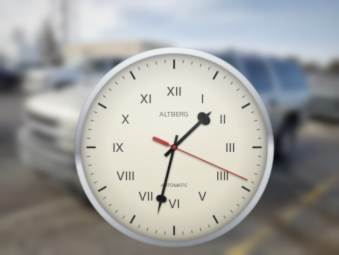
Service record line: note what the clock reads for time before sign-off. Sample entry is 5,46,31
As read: 1,32,19
